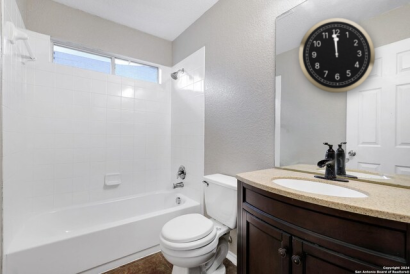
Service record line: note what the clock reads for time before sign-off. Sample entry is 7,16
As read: 11,59
